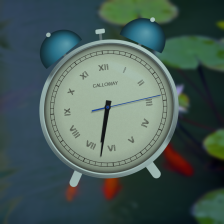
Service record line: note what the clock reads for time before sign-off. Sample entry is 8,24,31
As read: 6,32,14
